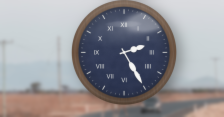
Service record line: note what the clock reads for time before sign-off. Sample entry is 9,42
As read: 2,25
